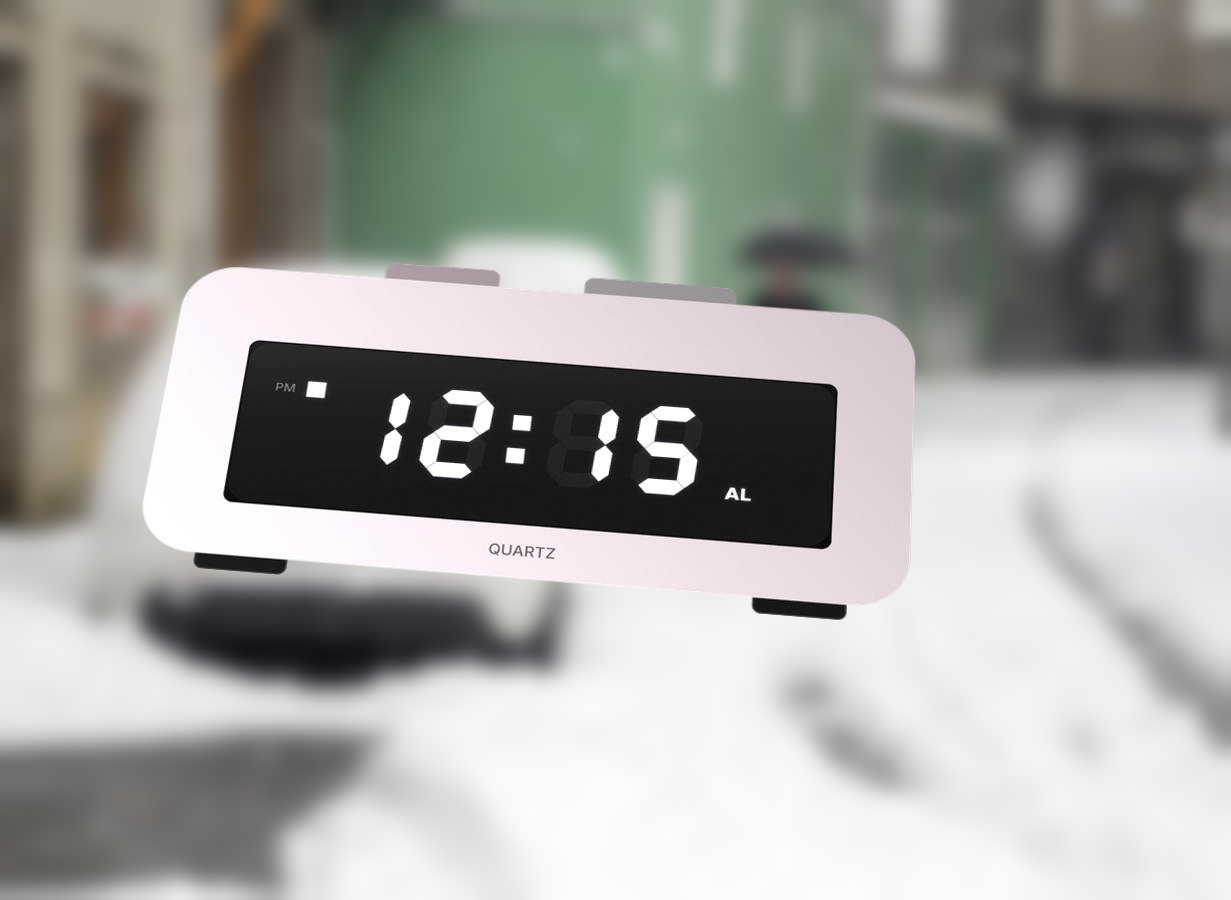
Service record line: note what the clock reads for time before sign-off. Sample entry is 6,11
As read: 12,15
